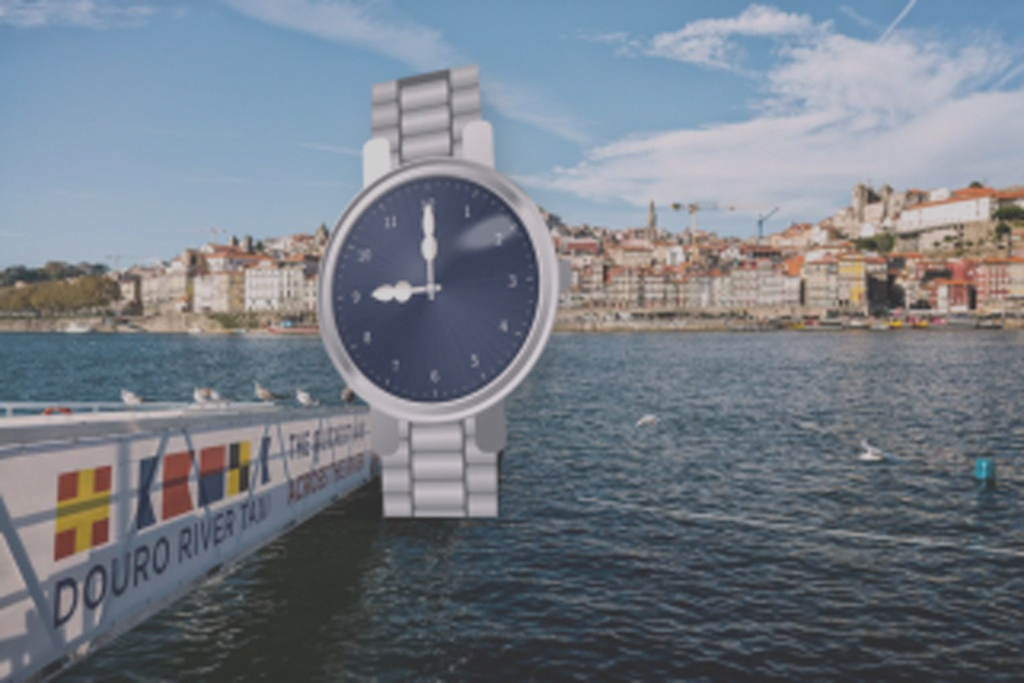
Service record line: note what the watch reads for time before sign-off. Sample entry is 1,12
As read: 9,00
